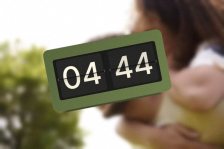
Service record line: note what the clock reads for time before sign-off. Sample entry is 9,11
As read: 4,44
